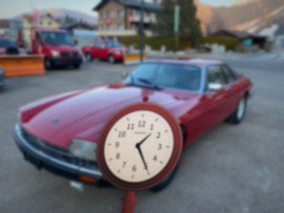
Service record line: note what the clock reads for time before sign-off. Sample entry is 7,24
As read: 1,25
